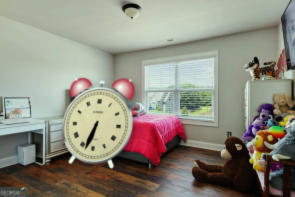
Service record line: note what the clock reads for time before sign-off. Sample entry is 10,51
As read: 6,33
